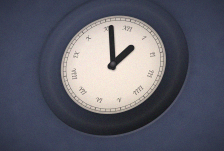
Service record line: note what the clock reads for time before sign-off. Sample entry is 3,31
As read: 12,56
